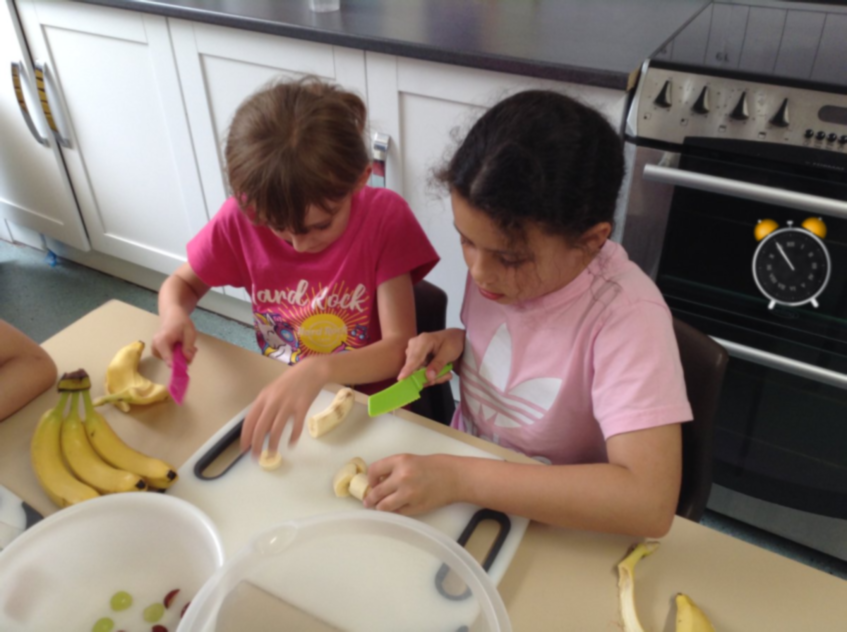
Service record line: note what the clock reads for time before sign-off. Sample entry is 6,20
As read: 10,55
